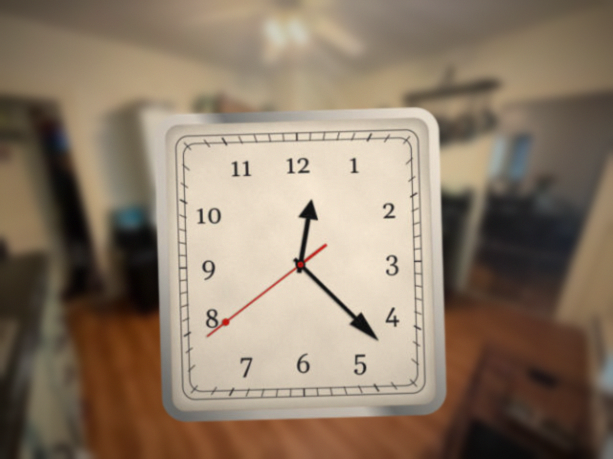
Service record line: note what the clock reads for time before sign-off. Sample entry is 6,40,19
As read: 12,22,39
